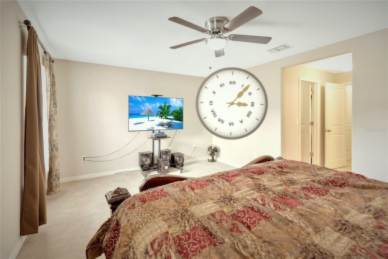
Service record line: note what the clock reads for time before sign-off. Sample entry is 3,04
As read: 3,07
